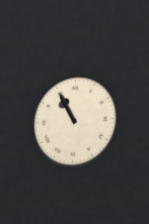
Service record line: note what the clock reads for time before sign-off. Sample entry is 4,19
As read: 10,55
